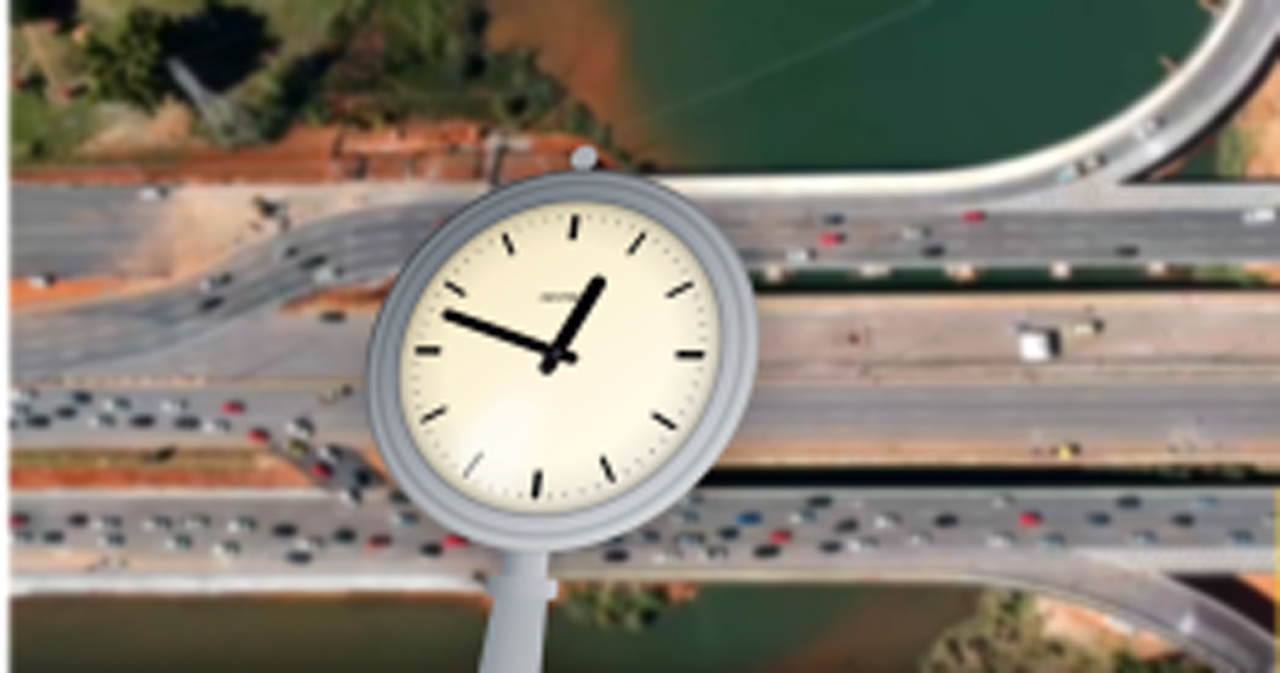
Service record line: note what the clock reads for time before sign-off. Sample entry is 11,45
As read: 12,48
